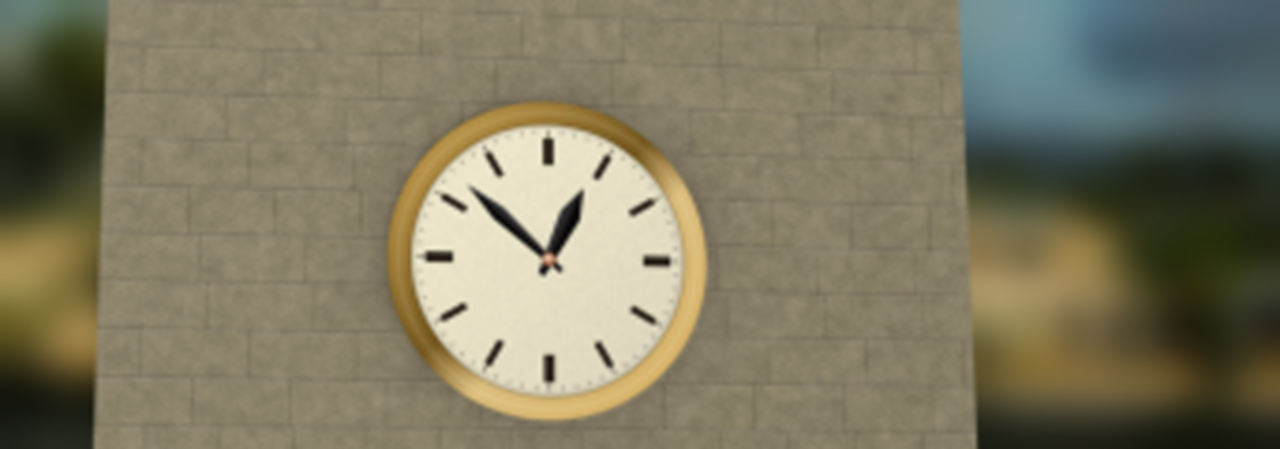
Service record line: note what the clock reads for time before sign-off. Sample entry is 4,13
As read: 12,52
